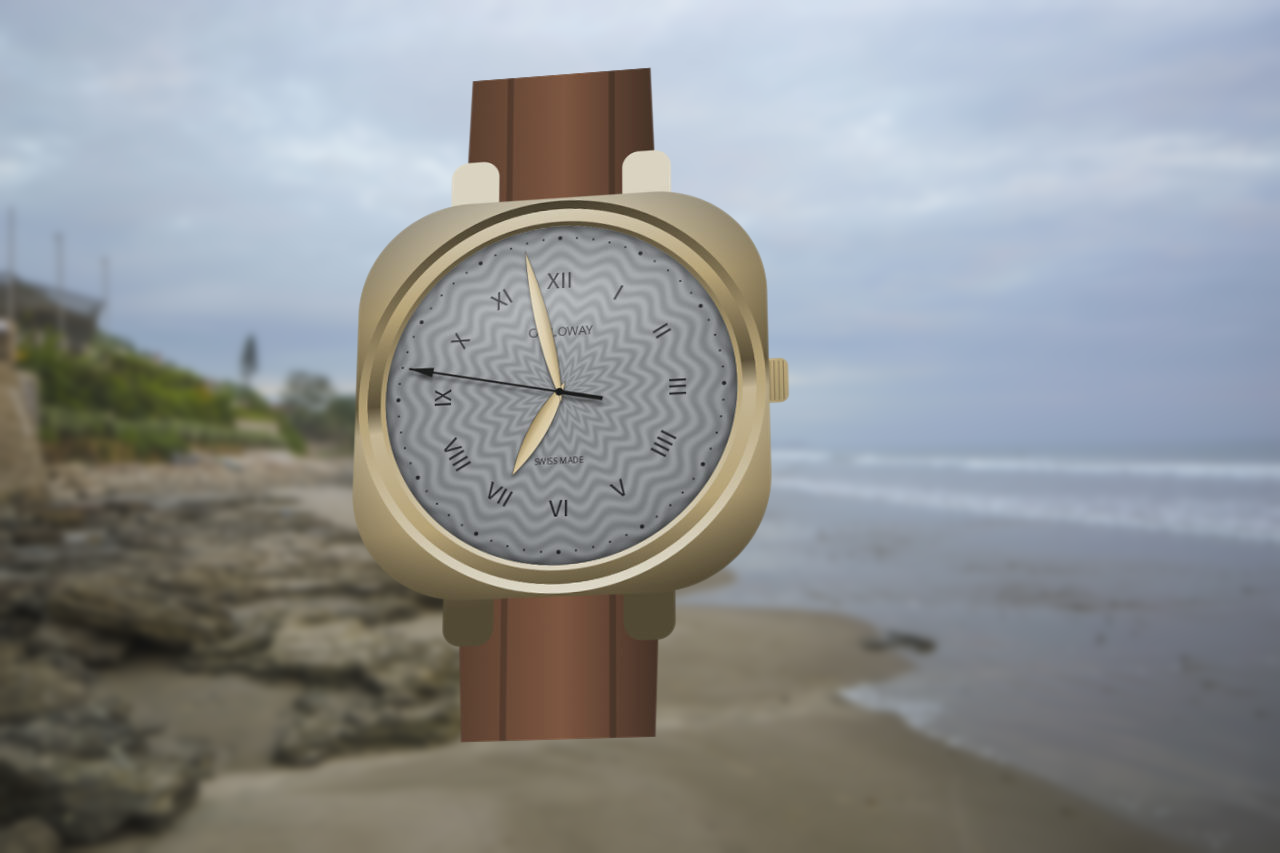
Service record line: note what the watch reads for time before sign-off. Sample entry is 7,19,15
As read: 6,57,47
